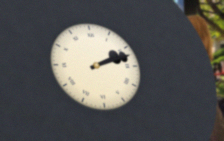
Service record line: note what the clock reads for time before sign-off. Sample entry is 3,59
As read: 2,12
